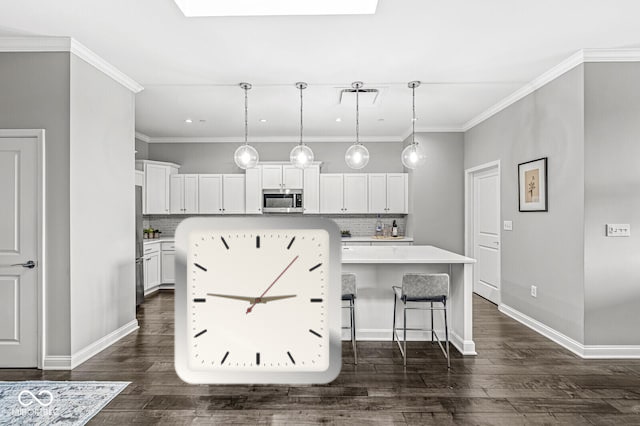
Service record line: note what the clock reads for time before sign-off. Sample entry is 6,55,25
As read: 2,46,07
